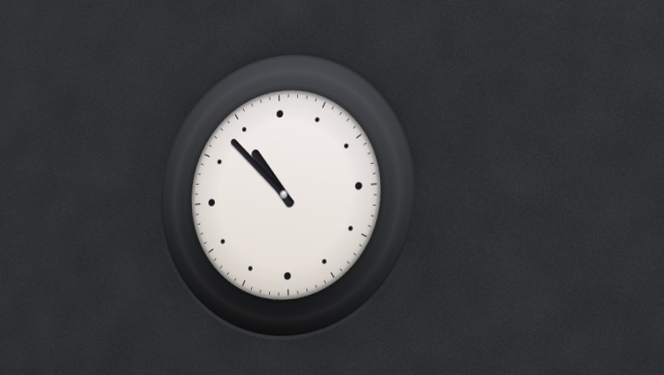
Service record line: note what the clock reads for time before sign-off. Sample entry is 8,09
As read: 10,53
